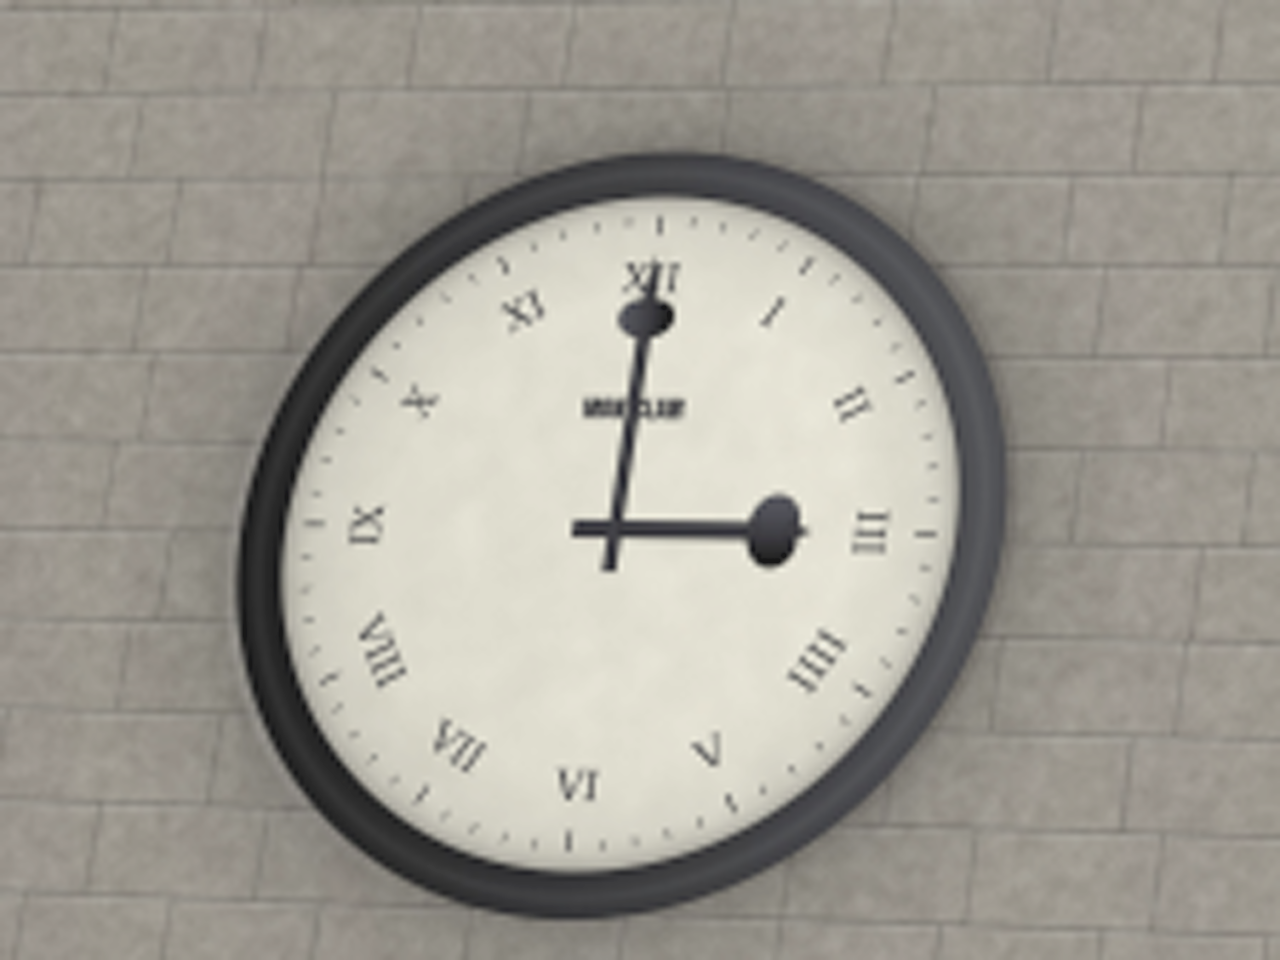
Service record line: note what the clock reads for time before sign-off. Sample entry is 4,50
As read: 3,00
